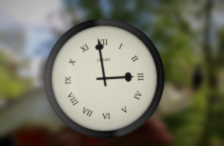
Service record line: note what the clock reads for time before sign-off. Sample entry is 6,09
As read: 2,59
